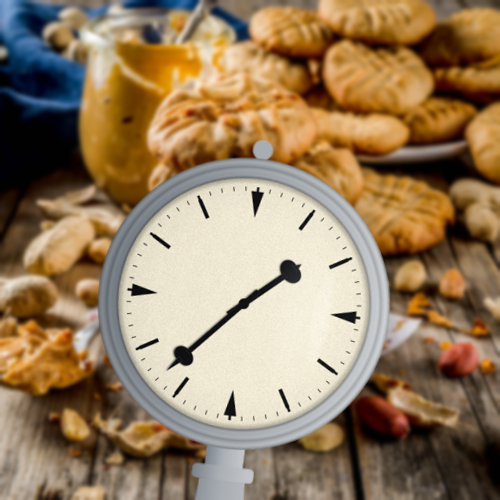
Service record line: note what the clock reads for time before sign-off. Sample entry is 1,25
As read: 1,37
